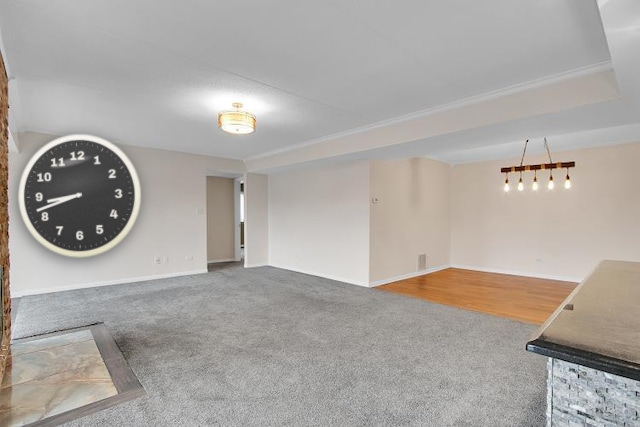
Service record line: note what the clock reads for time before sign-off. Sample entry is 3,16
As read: 8,42
